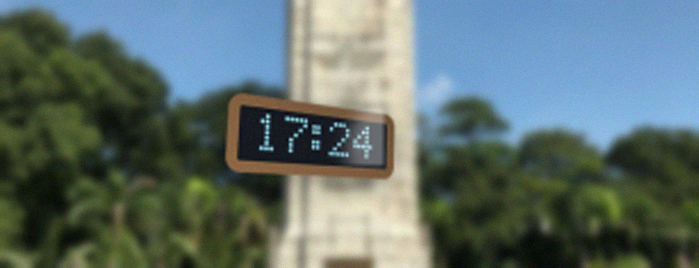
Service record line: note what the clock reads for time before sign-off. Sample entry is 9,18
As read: 17,24
